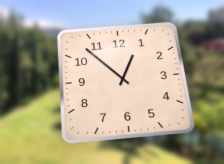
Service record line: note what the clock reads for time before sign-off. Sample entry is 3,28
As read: 12,53
